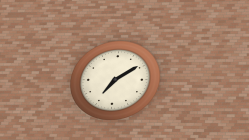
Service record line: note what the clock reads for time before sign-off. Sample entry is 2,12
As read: 7,09
